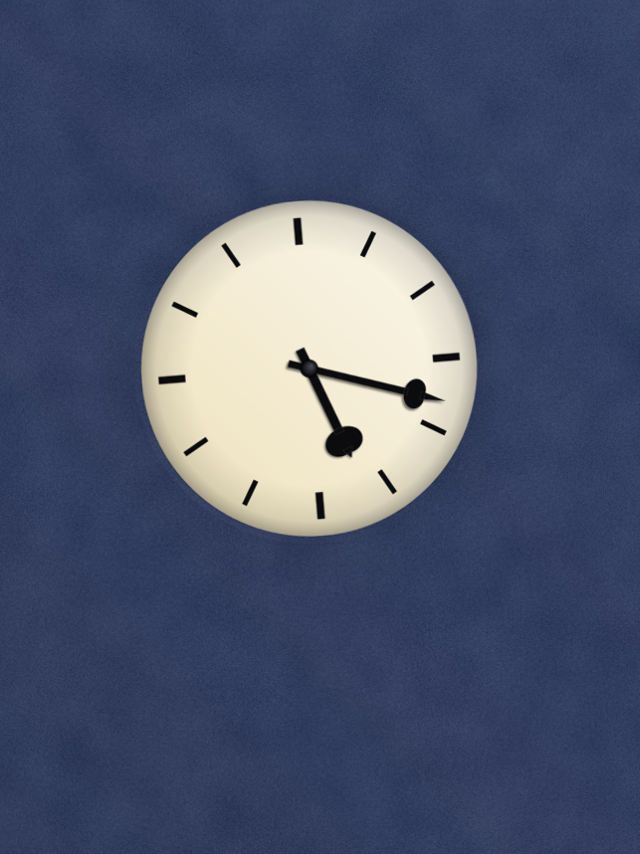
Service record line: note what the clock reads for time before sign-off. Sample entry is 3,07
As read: 5,18
